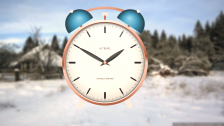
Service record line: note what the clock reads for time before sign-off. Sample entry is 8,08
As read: 1,50
